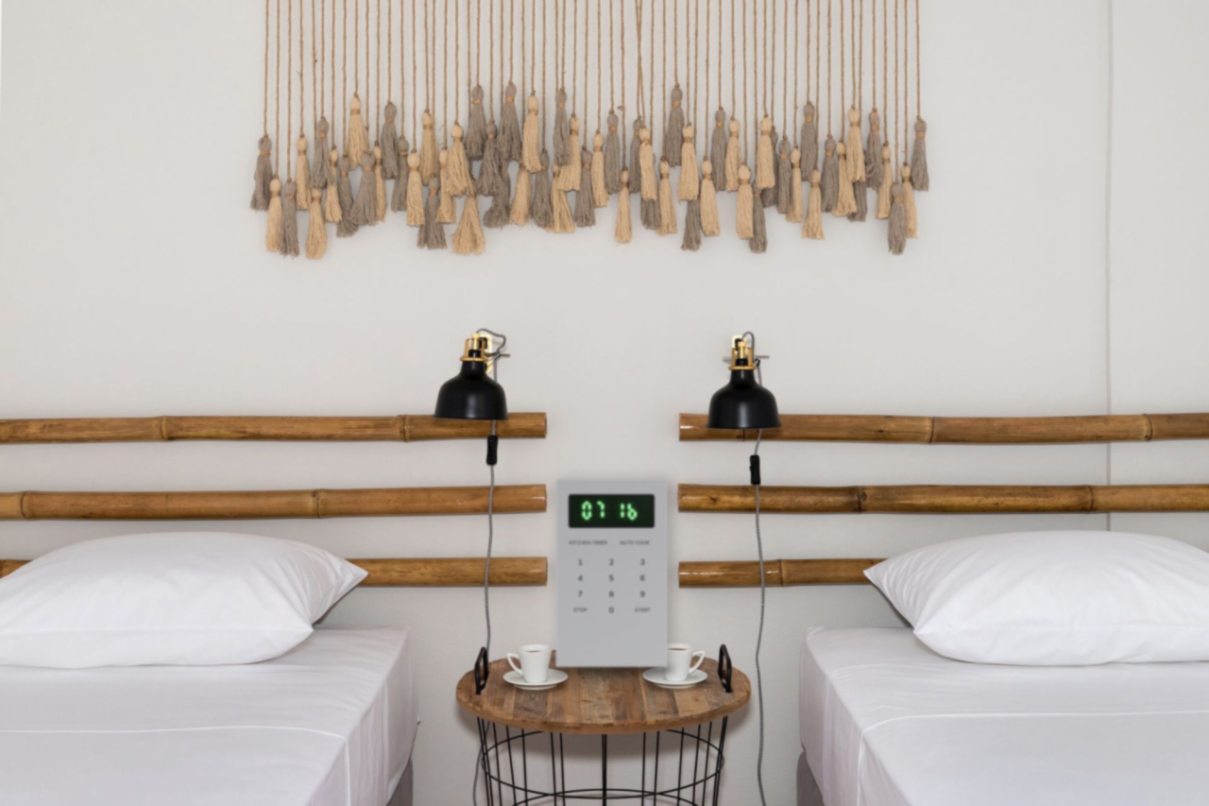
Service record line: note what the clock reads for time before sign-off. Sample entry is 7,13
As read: 7,16
